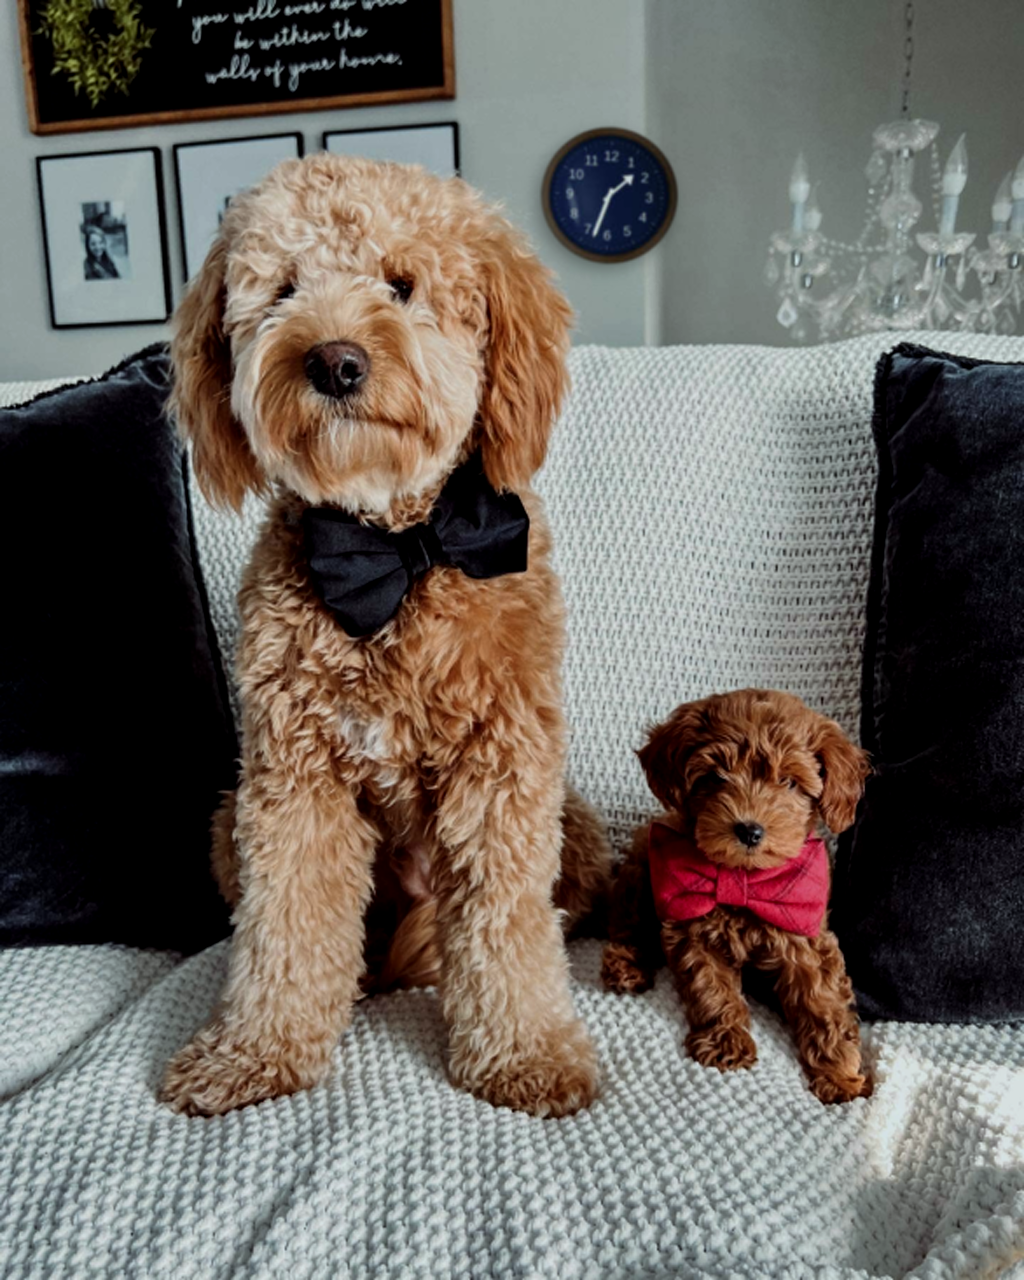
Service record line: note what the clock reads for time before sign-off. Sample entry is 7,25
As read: 1,33
